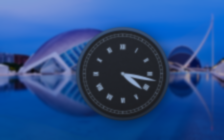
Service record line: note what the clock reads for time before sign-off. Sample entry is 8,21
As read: 4,17
